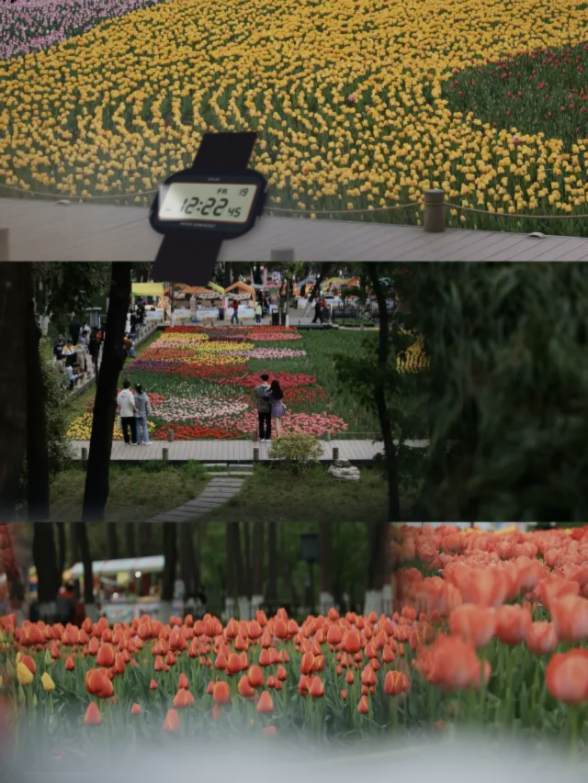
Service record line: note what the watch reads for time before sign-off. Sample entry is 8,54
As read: 12,22
